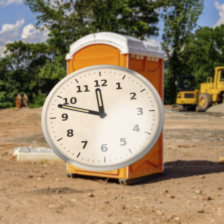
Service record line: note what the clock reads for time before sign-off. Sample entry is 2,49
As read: 11,48
